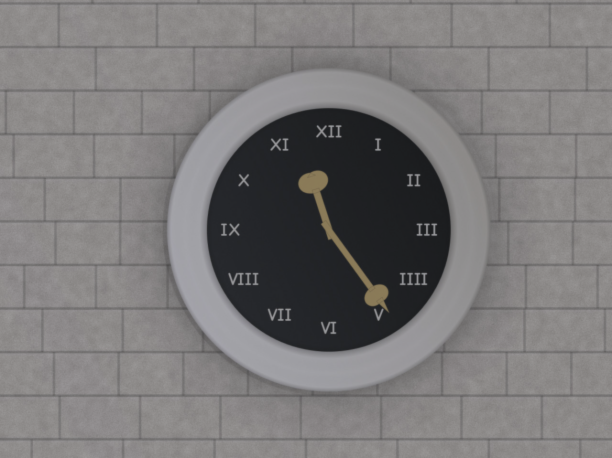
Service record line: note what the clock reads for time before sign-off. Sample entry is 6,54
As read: 11,24
